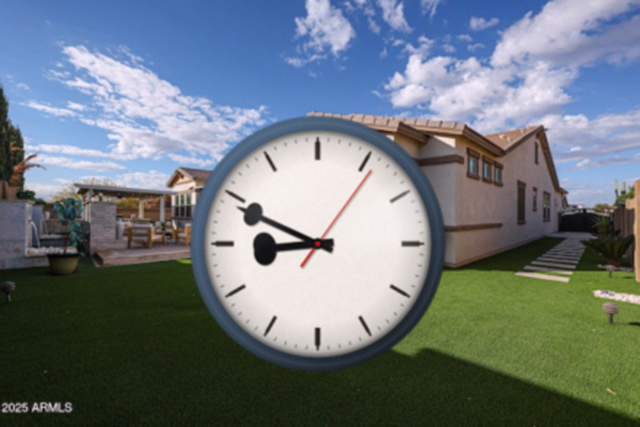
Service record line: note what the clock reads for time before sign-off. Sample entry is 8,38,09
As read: 8,49,06
